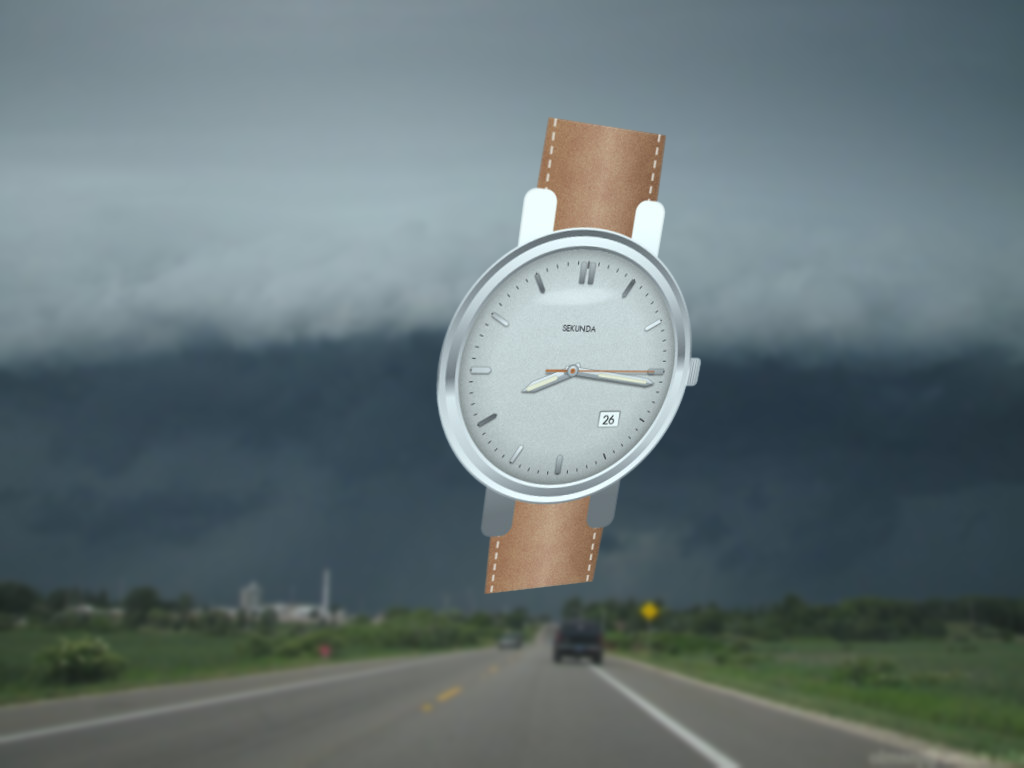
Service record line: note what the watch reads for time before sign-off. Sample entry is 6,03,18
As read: 8,16,15
